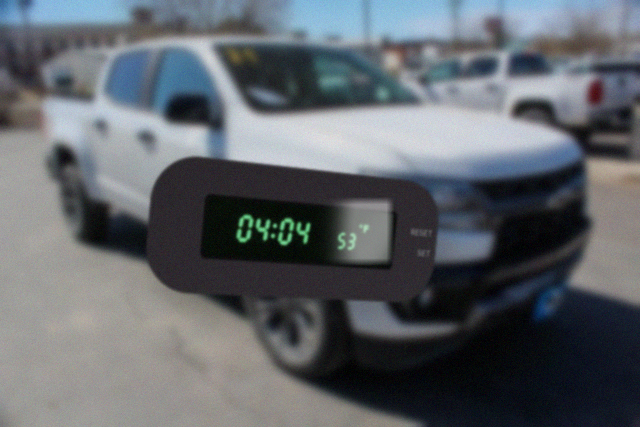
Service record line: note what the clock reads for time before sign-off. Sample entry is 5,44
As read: 4,04
